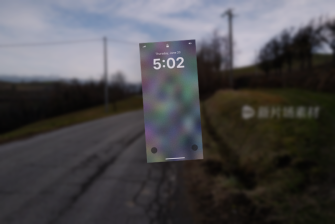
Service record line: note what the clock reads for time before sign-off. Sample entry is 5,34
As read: 5,02
